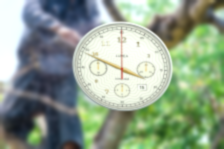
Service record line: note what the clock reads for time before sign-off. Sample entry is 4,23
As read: 3,49
